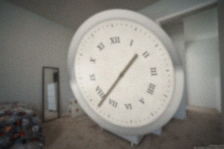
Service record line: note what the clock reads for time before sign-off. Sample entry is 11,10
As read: 1,38
